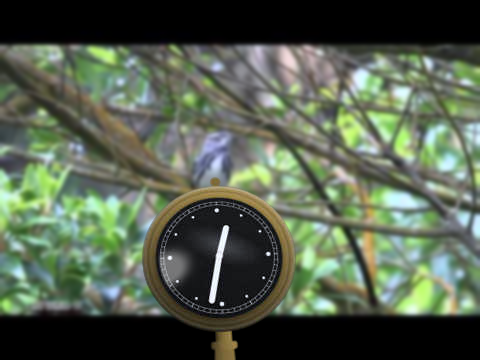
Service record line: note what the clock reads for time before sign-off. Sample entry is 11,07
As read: 12,32
